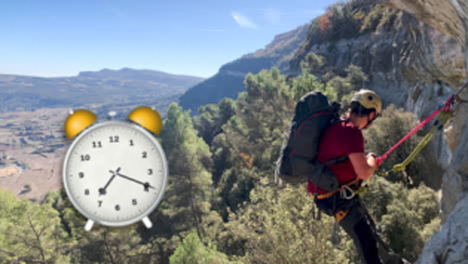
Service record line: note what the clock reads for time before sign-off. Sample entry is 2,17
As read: 7,19
